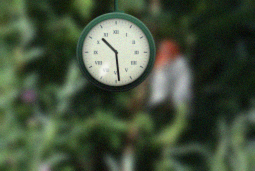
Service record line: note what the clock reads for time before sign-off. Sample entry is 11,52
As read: 10,29
